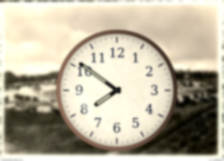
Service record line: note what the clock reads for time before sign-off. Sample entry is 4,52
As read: 7,51
